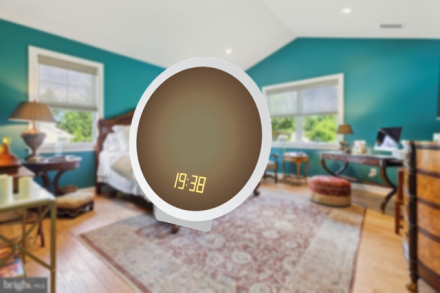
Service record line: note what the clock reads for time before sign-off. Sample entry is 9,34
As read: 19,38
